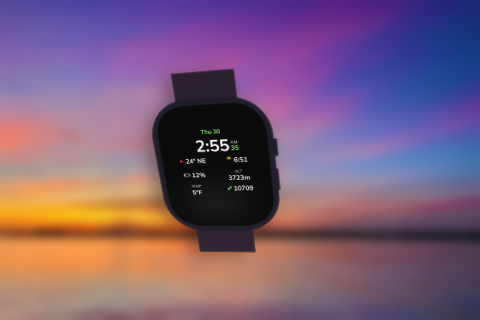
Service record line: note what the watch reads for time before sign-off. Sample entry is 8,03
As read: 2,55
